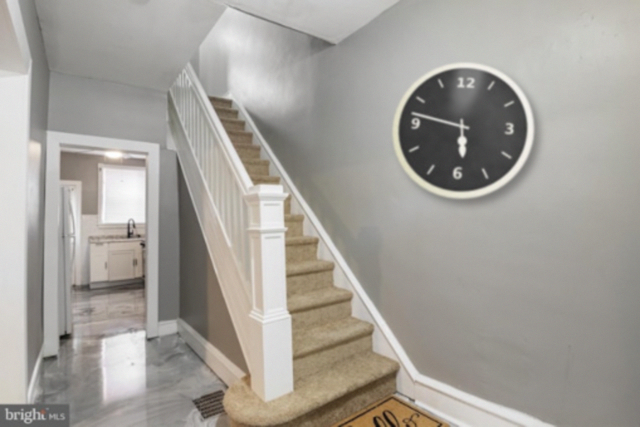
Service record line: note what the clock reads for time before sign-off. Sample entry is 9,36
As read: 5,47
